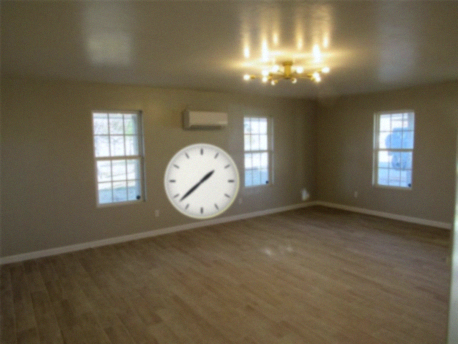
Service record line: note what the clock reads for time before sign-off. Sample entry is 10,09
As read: 1,38
